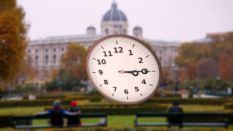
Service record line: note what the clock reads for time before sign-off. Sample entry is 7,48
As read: 3,15
